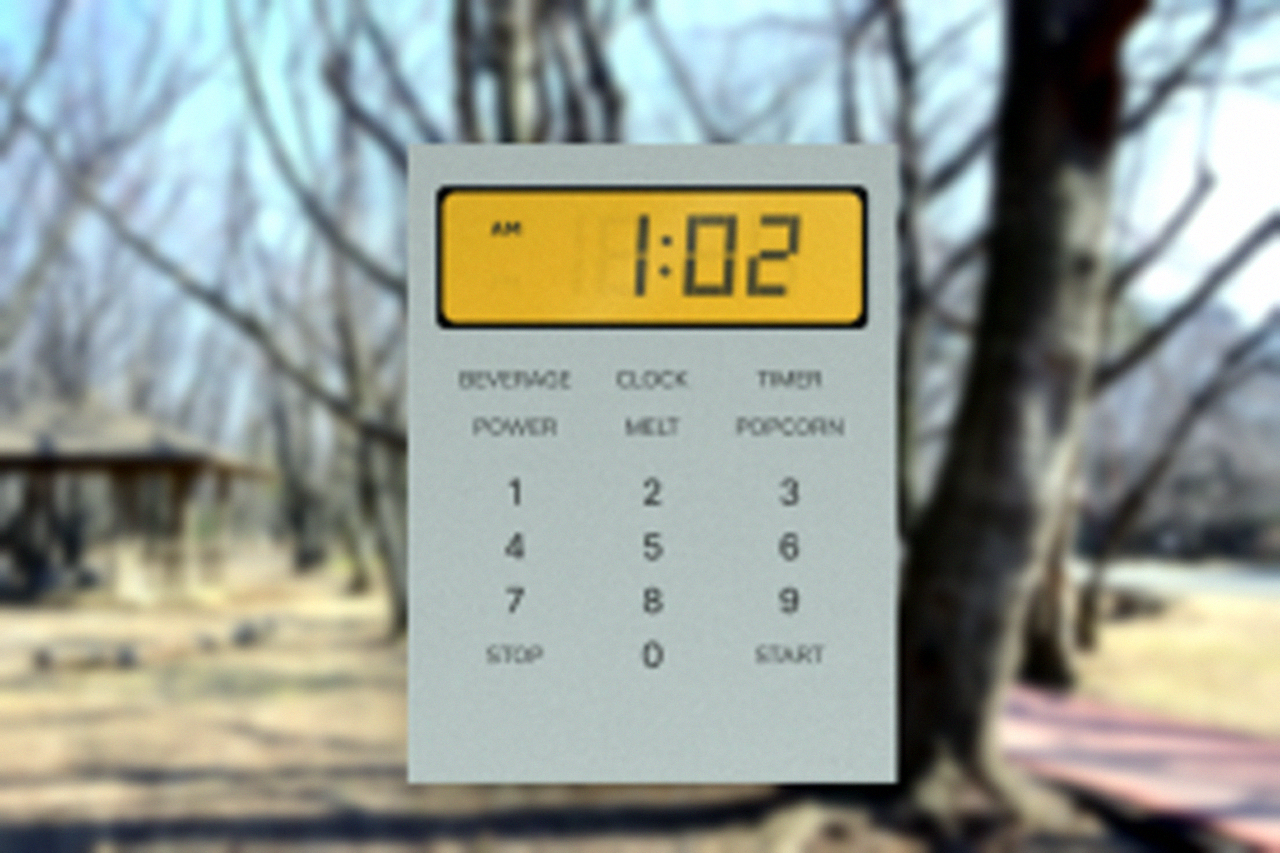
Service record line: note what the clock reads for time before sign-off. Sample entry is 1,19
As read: 1,02
